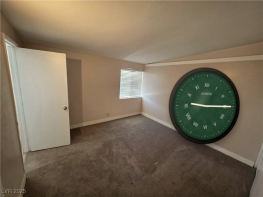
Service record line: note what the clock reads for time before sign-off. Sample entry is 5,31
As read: 9,15
